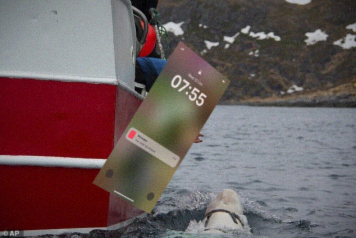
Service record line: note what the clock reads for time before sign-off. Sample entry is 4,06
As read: 7,55
